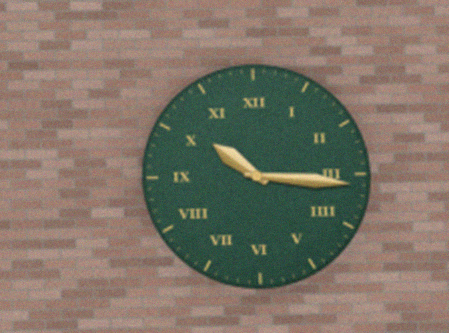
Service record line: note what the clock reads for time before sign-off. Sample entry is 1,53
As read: 10,16
